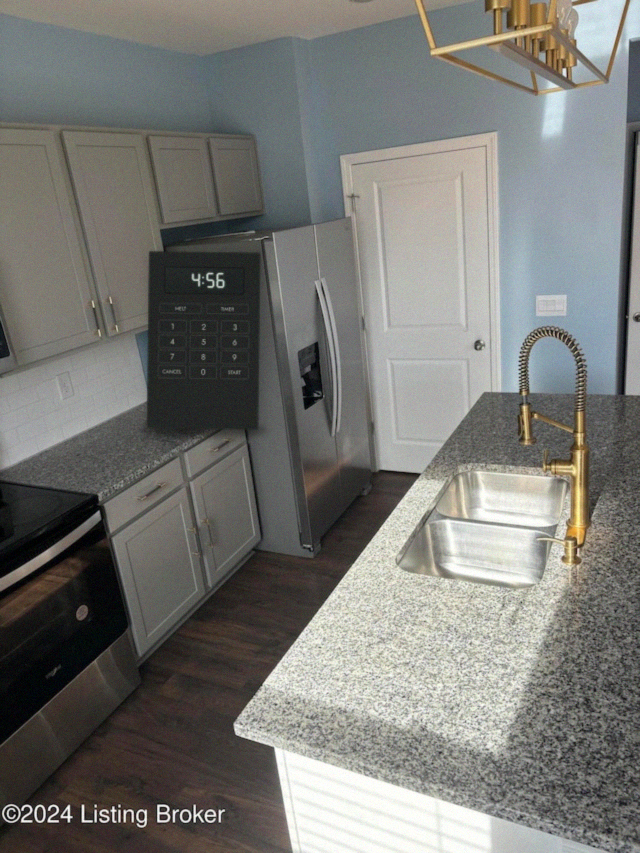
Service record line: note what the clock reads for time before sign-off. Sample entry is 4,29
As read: 4,56
